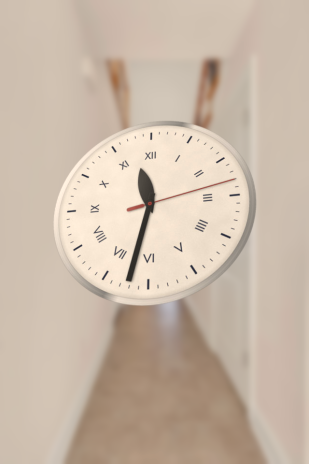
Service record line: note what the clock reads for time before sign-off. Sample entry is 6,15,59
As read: 11,32,13
